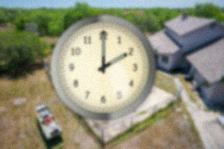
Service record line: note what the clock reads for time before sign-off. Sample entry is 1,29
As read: 2,00
